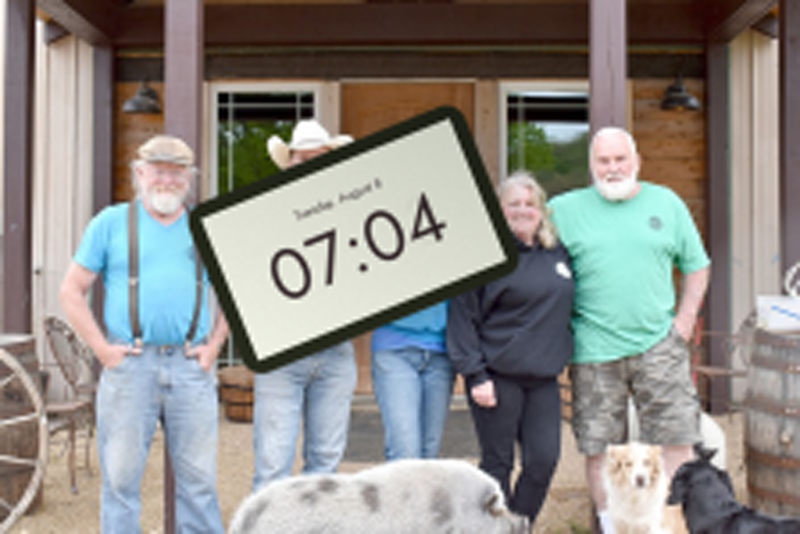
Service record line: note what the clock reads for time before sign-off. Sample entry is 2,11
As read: 7,04
